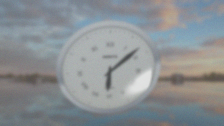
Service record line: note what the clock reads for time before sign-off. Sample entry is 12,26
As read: 6,08
